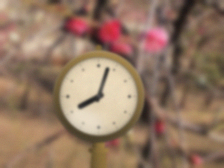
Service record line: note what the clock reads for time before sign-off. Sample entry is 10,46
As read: 8,03
